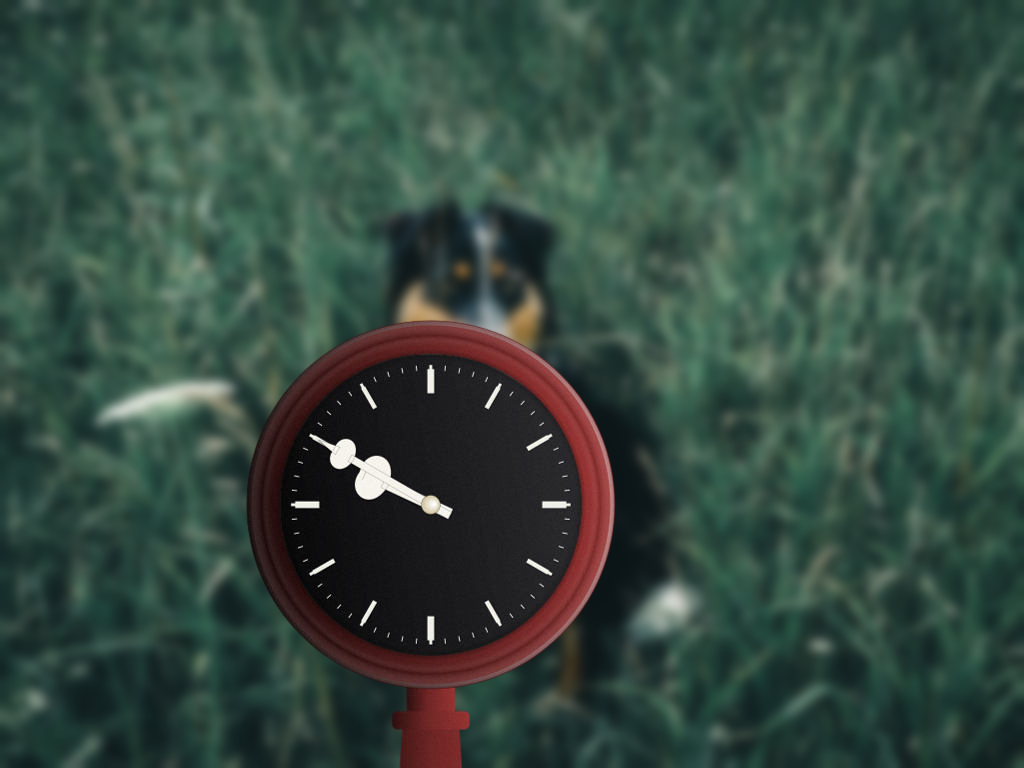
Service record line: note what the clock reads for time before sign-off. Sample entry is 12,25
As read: 9,50
